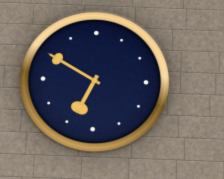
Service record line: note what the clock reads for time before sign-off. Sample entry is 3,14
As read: 6,50
